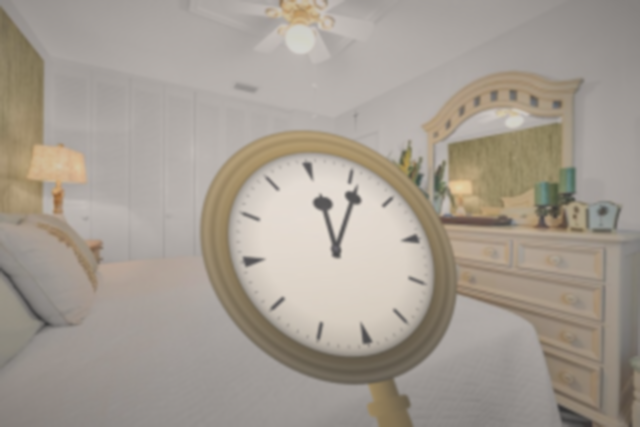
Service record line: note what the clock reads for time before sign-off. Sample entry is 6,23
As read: 12,06
